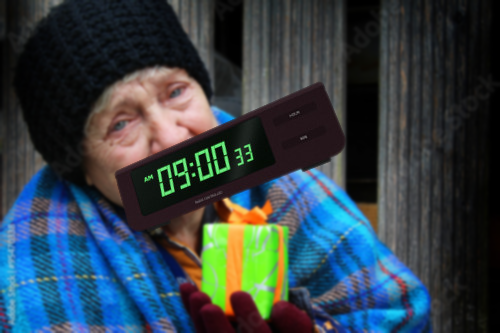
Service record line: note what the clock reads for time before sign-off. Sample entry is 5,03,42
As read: 9,00,33
